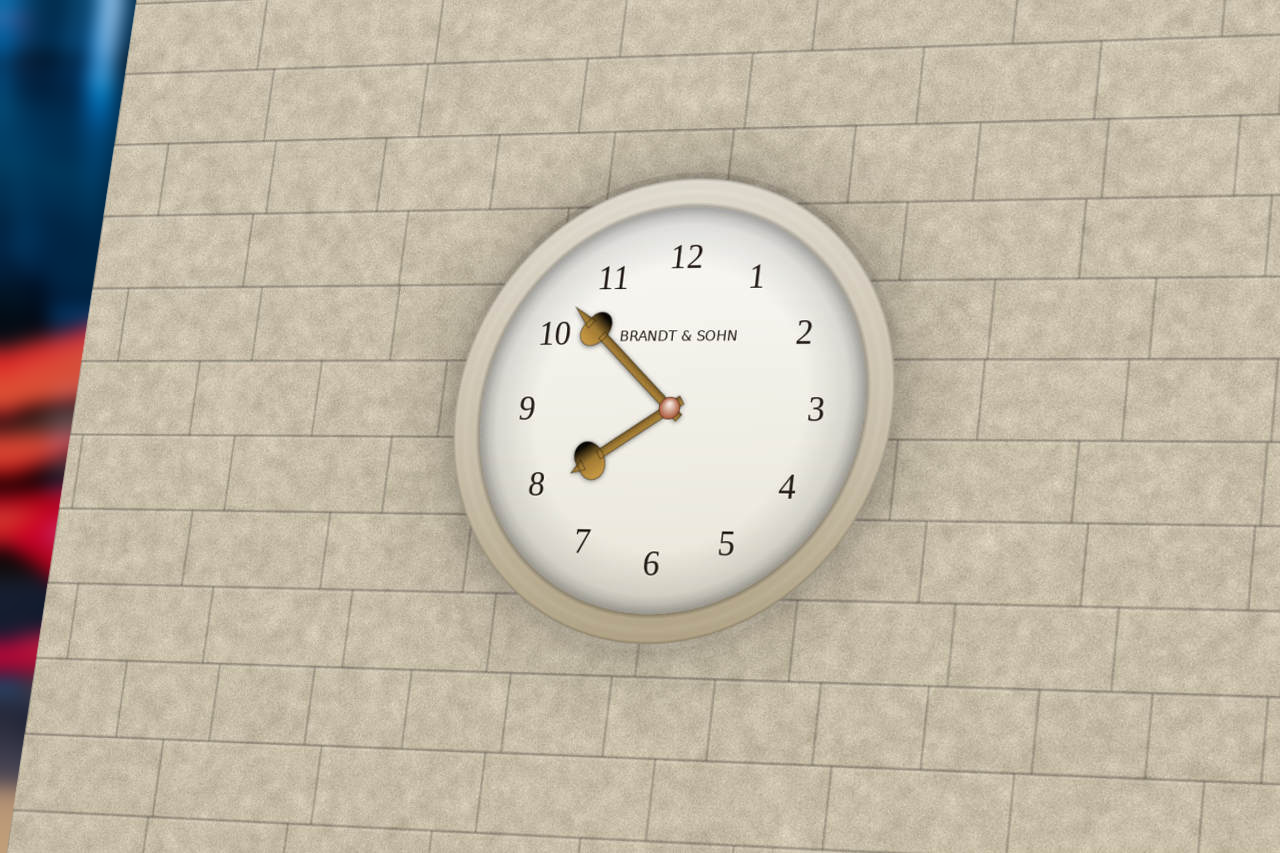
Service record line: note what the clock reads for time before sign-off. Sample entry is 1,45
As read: 7,52
